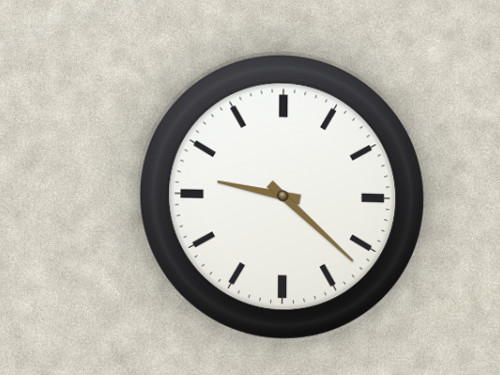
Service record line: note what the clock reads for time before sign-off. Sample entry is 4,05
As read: 9,22
